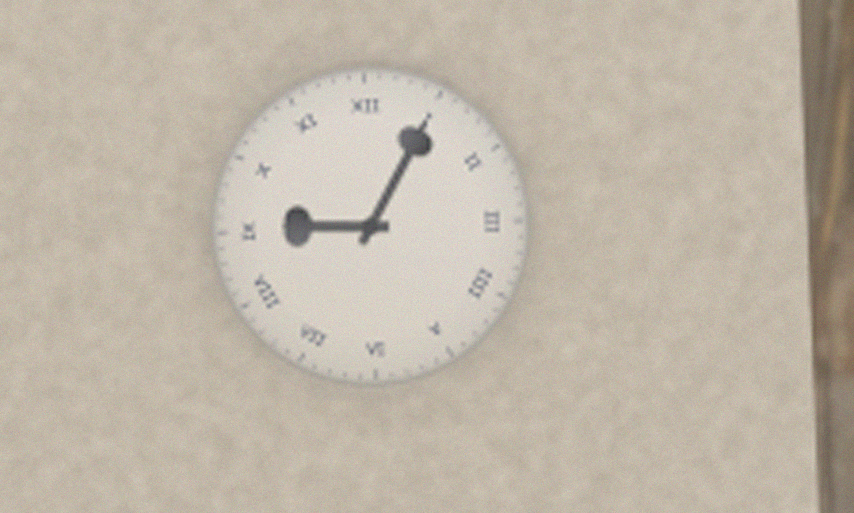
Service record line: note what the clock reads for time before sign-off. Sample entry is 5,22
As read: 9,05
